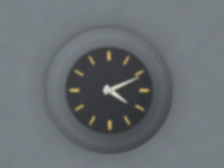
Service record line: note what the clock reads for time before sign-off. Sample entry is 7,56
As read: 4,11
